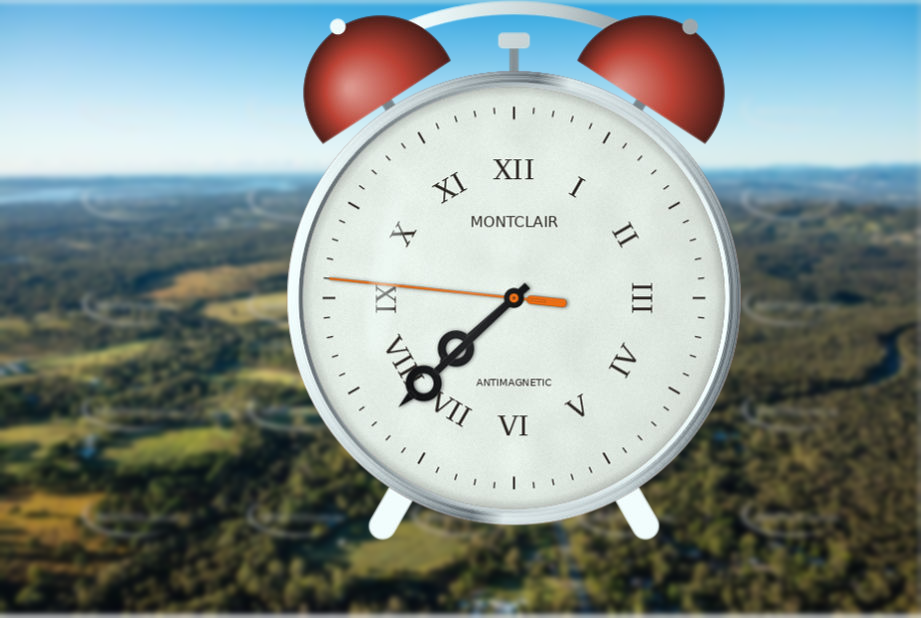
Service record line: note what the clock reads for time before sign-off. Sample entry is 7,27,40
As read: 7,37,46
